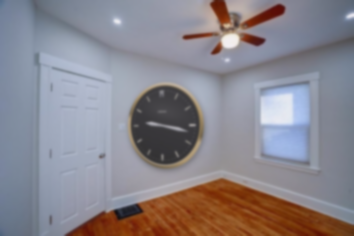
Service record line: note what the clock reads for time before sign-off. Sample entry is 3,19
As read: 9,17
